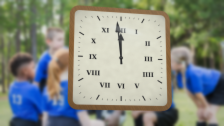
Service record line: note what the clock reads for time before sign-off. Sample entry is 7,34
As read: 11,59
